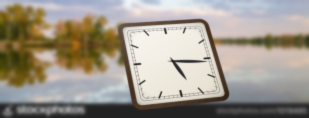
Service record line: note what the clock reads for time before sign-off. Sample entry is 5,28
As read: 5,16
